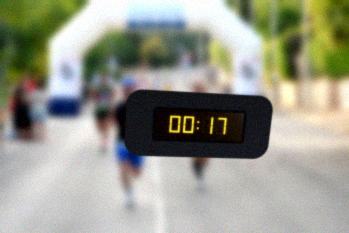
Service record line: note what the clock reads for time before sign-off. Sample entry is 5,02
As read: 0,17
